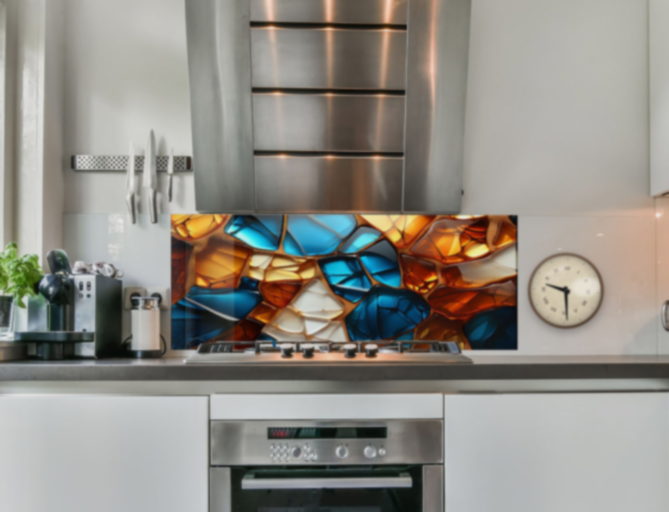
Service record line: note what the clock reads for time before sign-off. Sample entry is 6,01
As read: 9,29
